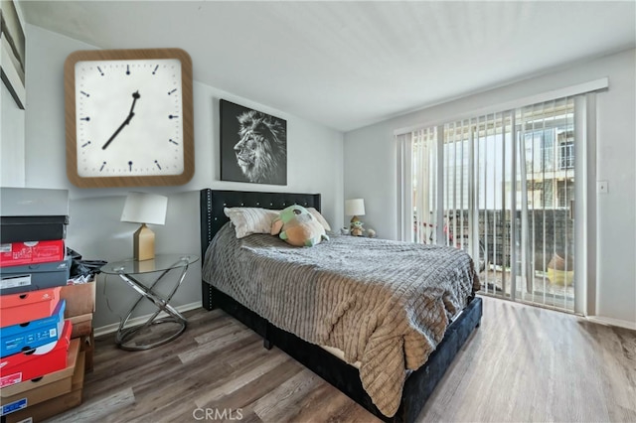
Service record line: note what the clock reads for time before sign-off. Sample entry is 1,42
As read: 12,37
